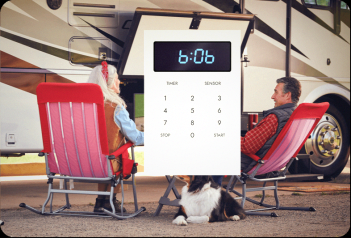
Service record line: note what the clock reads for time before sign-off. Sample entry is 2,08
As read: 6,06
